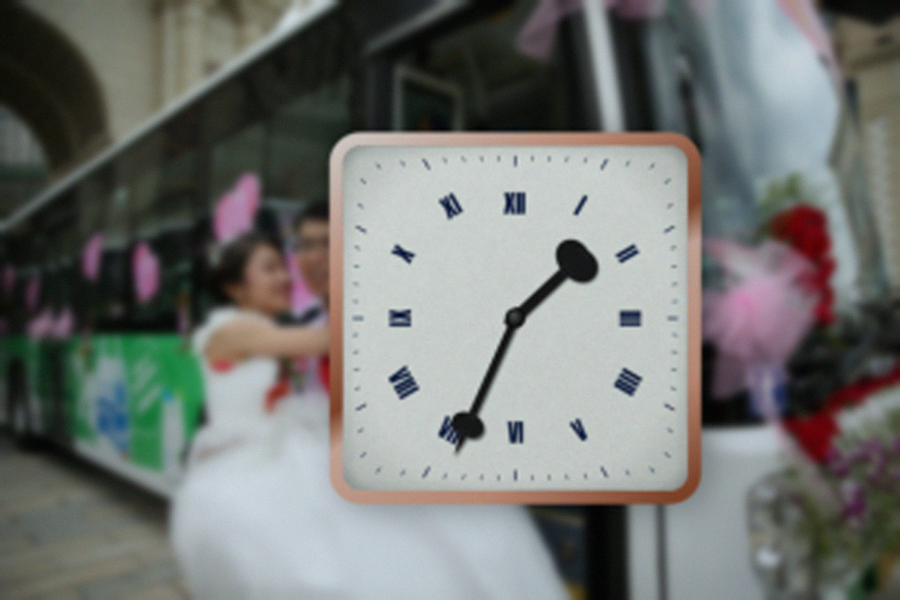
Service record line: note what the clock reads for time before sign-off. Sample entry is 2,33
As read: 1,34
